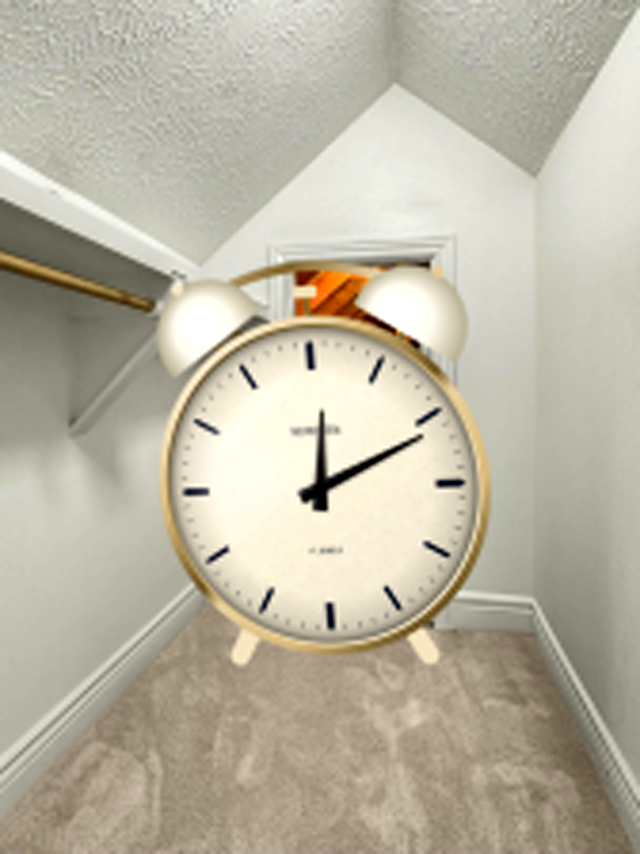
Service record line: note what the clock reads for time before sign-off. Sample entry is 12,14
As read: 12,11
